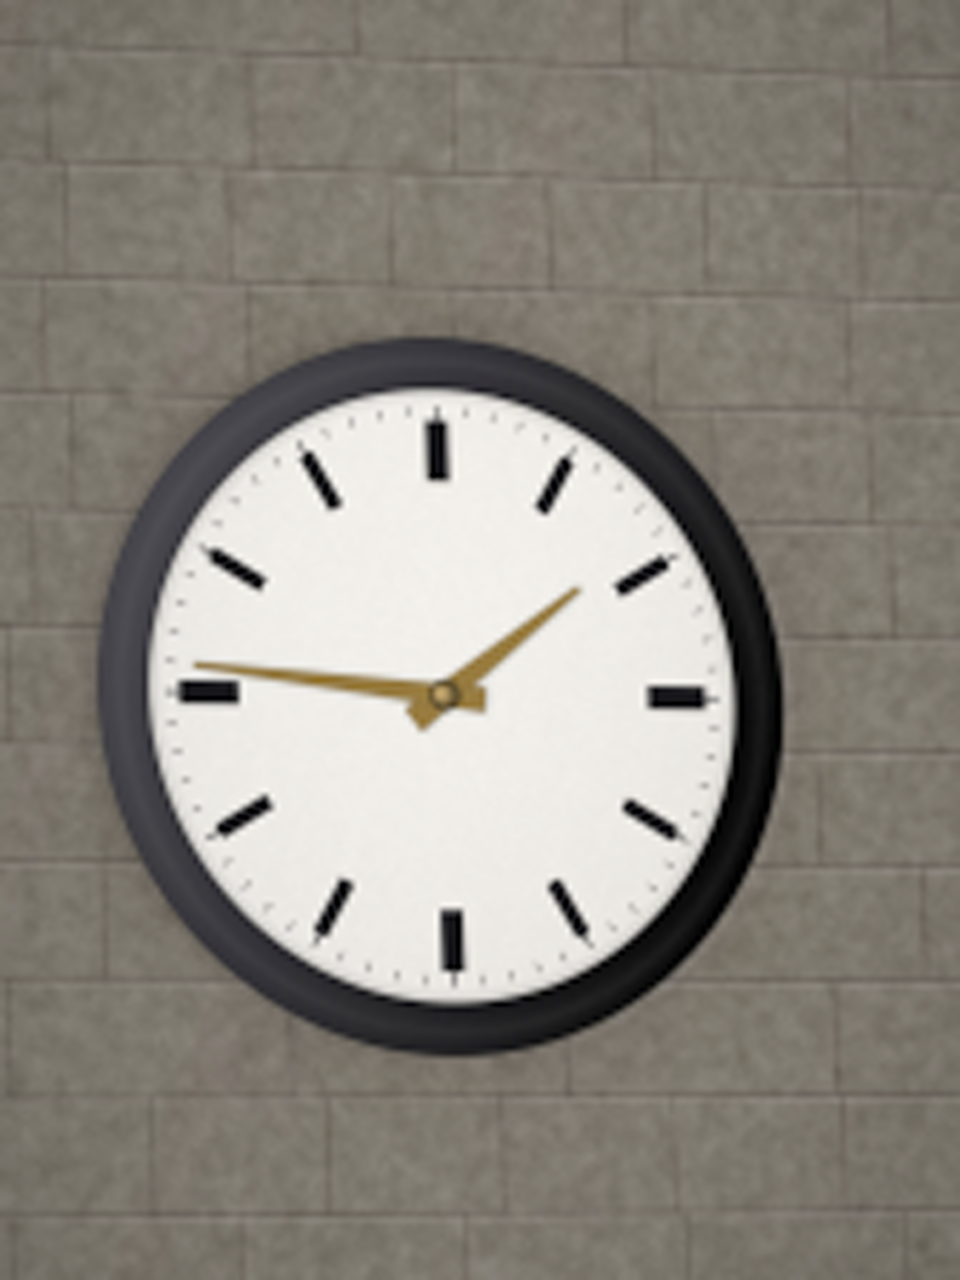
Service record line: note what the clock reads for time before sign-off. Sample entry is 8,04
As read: 1,46
